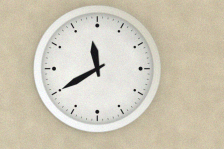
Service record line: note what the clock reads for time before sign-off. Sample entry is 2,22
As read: 11,40
